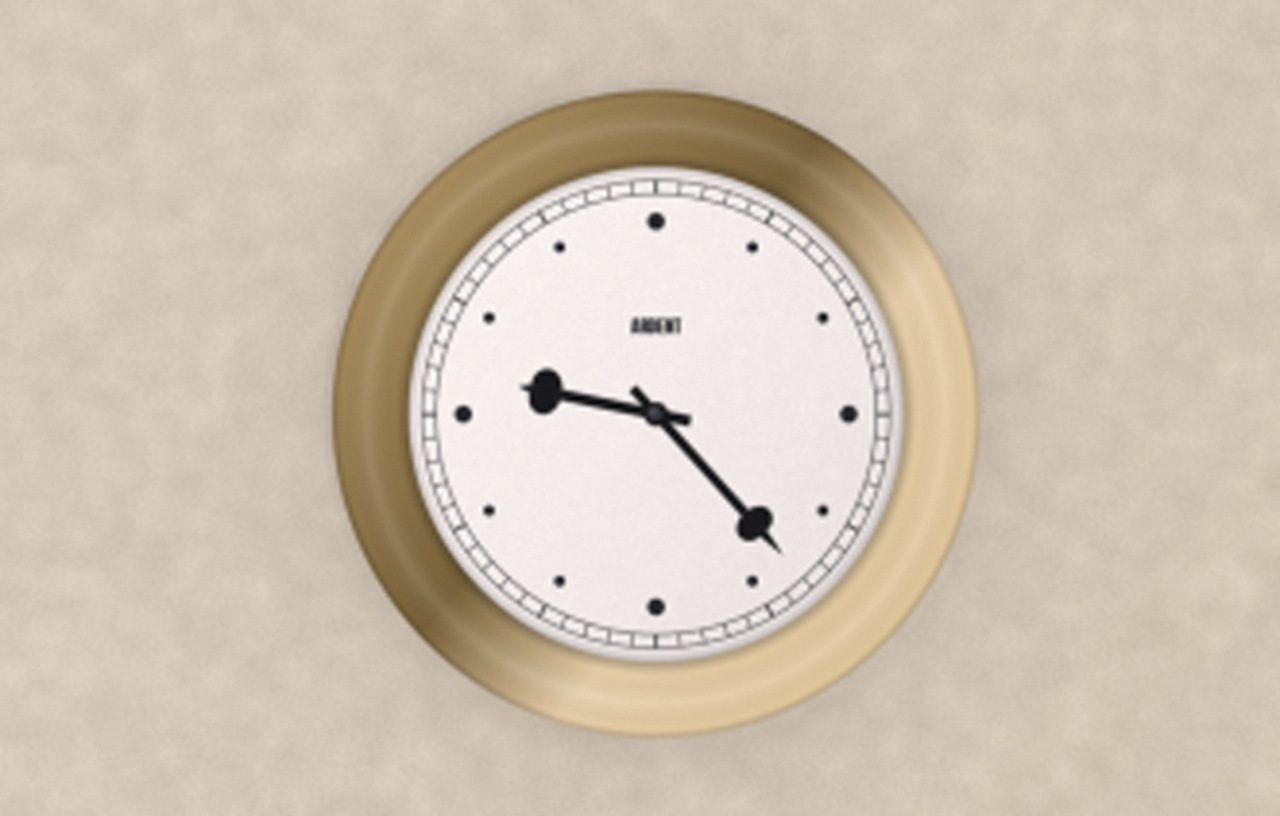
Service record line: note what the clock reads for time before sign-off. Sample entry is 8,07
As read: 9,23
